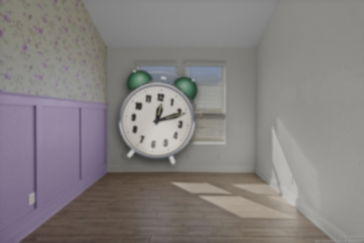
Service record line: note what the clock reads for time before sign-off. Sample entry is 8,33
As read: 12,11
